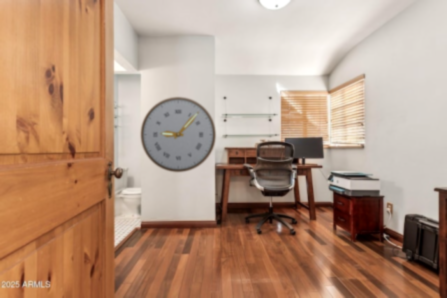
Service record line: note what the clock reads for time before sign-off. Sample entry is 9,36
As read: 9,07
